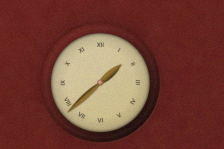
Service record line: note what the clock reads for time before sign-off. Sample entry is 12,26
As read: 1,38
